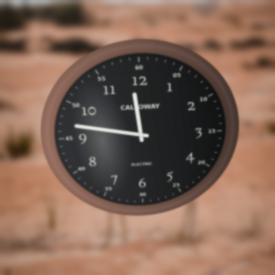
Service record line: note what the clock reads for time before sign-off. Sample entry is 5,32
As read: 11,47
